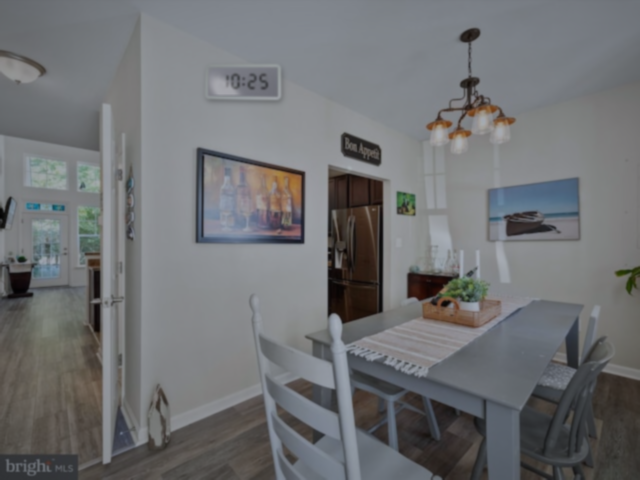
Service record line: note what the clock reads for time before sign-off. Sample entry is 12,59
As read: 10,25
